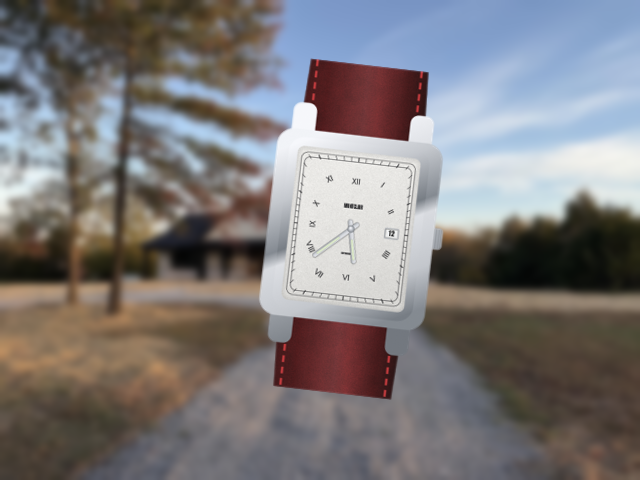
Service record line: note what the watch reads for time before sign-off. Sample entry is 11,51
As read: 5,38
